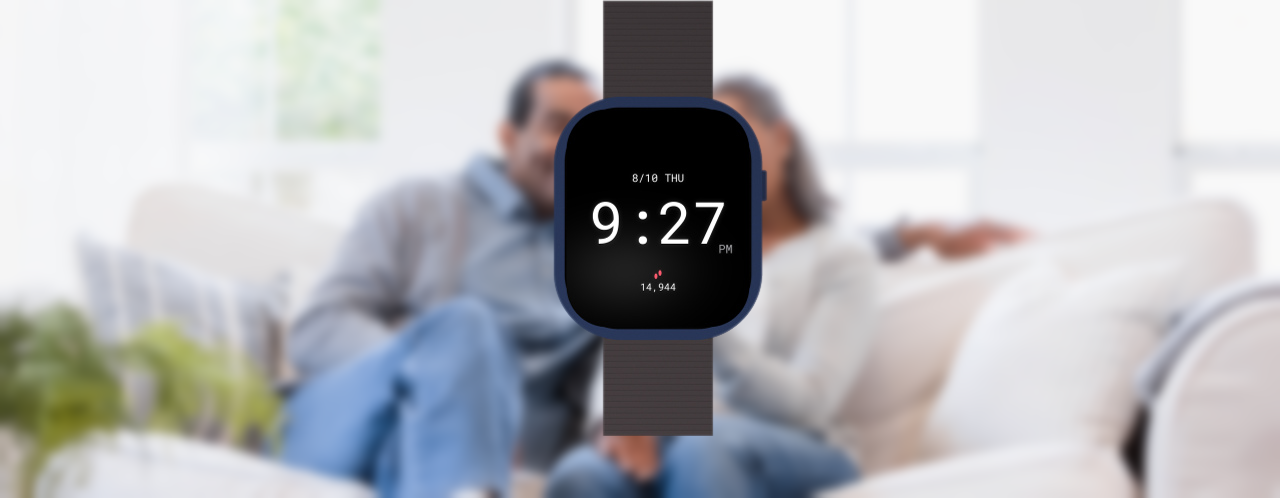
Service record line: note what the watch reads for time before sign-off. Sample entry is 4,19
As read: 9,27
